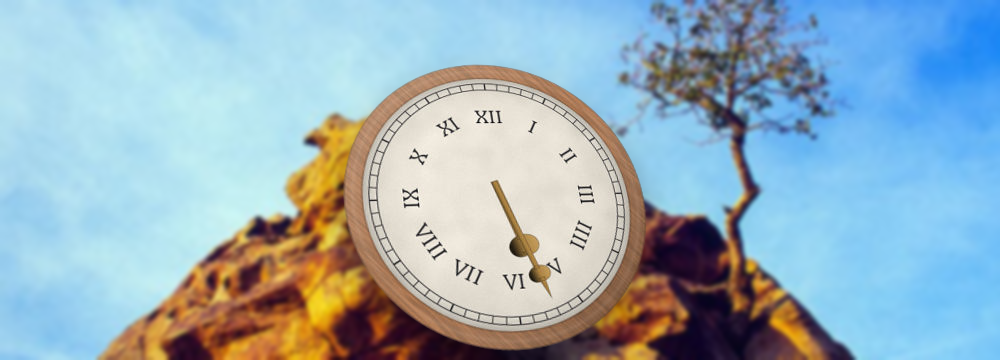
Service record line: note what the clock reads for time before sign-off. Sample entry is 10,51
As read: 5,27
